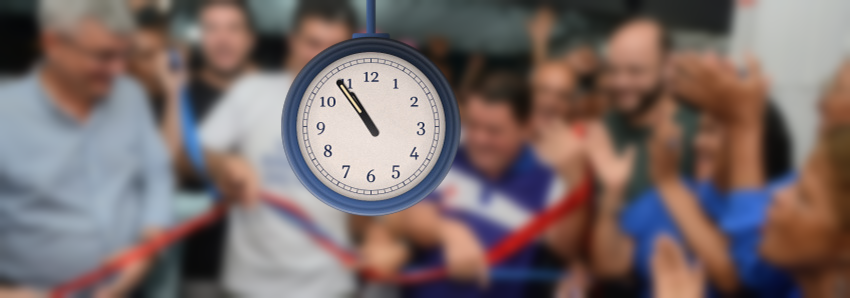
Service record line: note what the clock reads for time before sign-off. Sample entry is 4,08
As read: 10,54
